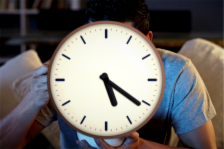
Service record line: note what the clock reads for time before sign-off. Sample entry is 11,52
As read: 5,21
